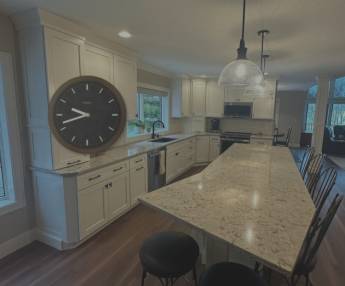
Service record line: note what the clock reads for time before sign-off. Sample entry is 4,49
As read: 9,42
